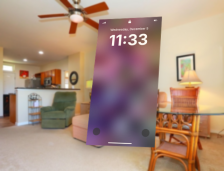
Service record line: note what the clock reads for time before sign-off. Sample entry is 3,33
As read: 11,33
